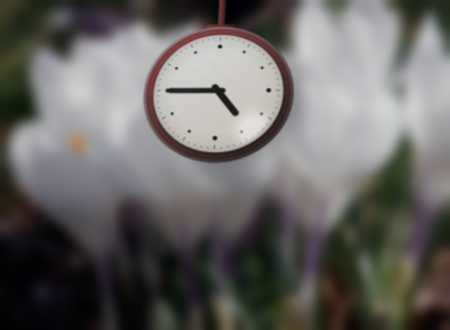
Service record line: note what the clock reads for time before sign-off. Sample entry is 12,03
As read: 4,45
